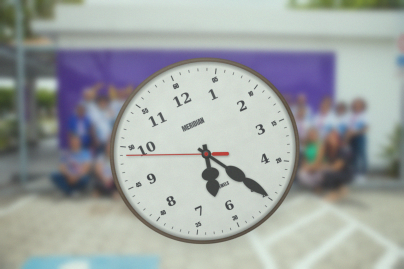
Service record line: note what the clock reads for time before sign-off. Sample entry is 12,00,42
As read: 6,24,49
